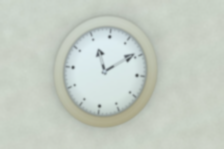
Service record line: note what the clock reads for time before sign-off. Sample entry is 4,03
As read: 11,09
